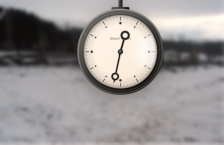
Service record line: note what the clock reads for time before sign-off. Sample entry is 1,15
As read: 12,32
